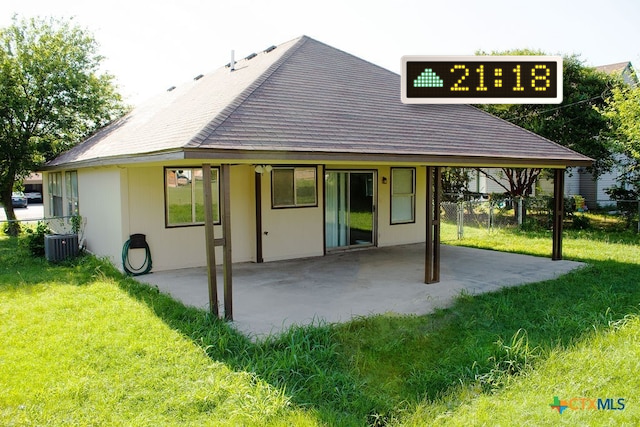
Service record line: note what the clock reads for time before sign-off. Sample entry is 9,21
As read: 21,18
